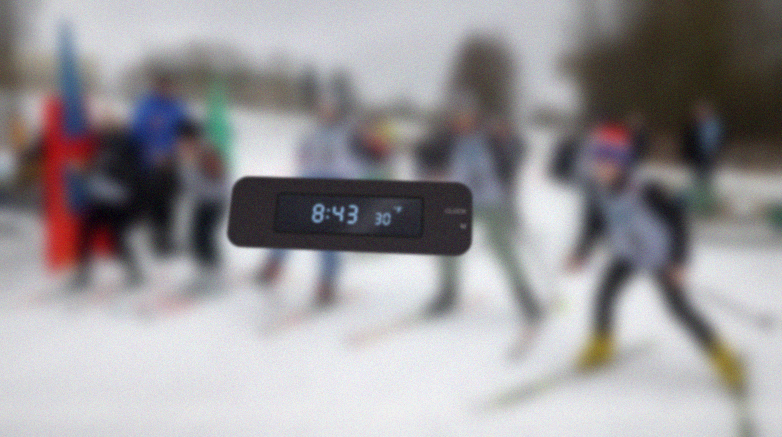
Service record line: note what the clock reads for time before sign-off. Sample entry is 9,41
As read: 8,43
